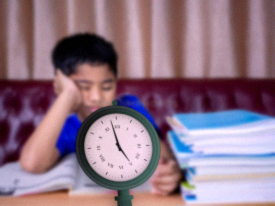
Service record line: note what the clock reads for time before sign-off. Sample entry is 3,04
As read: 4,58
